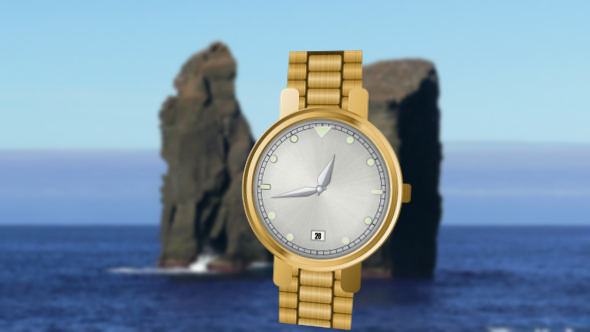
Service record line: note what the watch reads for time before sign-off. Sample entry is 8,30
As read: 12,43
